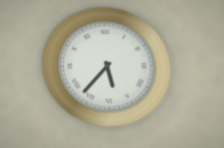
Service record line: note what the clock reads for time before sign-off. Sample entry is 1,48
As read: 5,37
